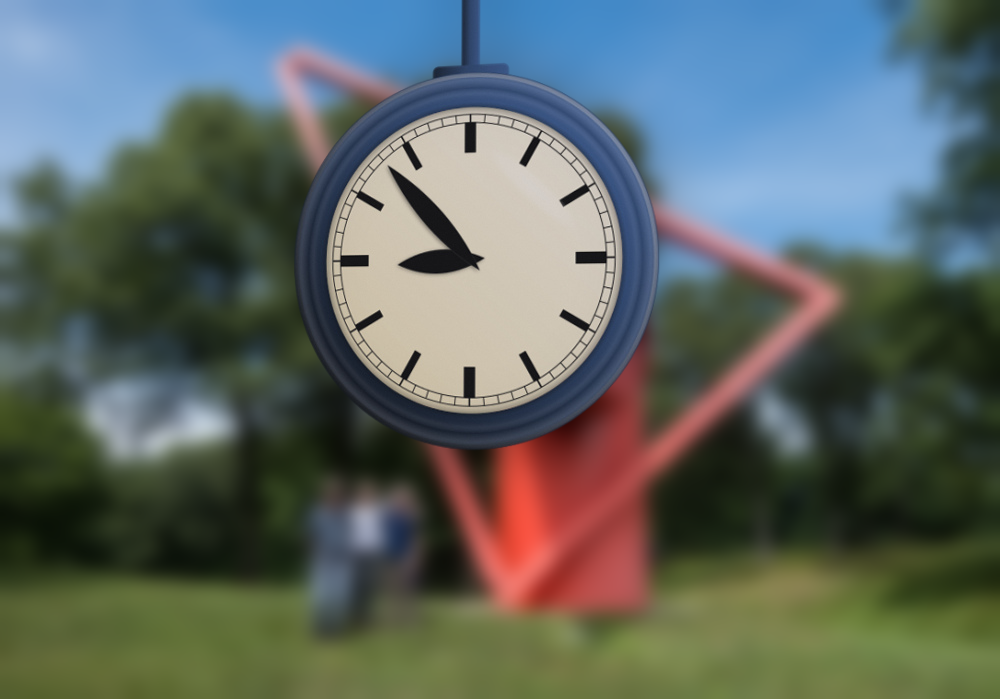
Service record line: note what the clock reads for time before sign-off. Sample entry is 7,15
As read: 8,53
